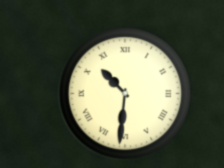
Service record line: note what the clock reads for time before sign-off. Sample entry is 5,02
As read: 10,31
